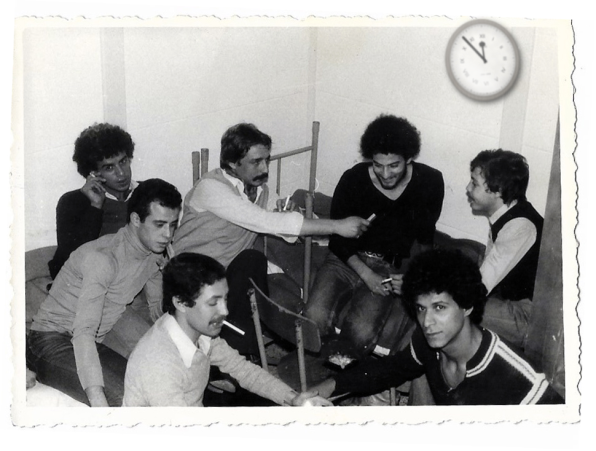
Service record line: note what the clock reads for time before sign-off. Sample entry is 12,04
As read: 11,53
